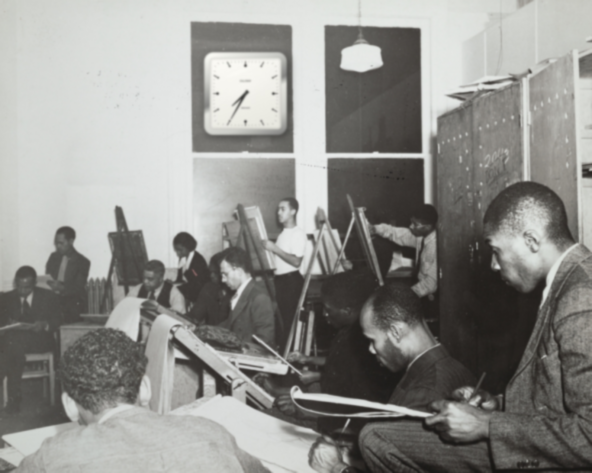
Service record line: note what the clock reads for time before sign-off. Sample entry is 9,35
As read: 7,35
